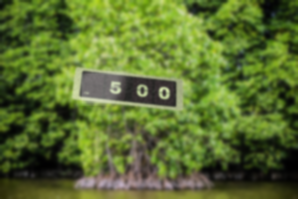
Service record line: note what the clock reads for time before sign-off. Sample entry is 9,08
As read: 5,00
